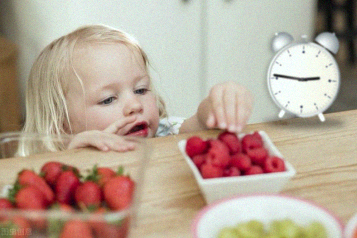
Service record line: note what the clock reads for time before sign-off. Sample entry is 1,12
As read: 2,46
